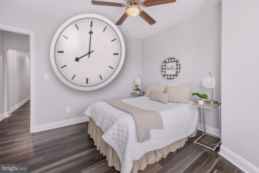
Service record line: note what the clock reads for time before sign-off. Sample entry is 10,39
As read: 8,00
